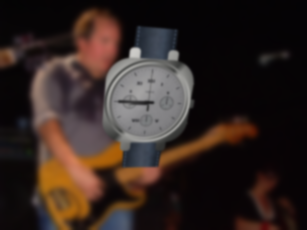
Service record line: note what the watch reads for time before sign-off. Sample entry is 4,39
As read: 8,45
